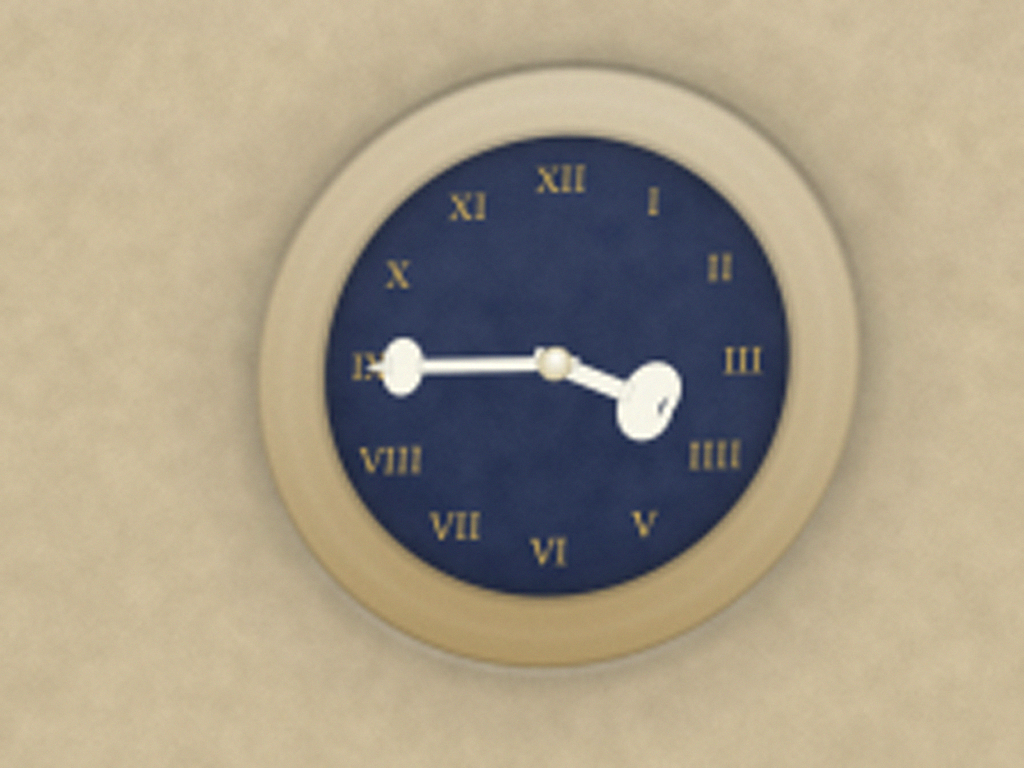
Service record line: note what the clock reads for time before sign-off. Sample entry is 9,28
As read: 3,45
